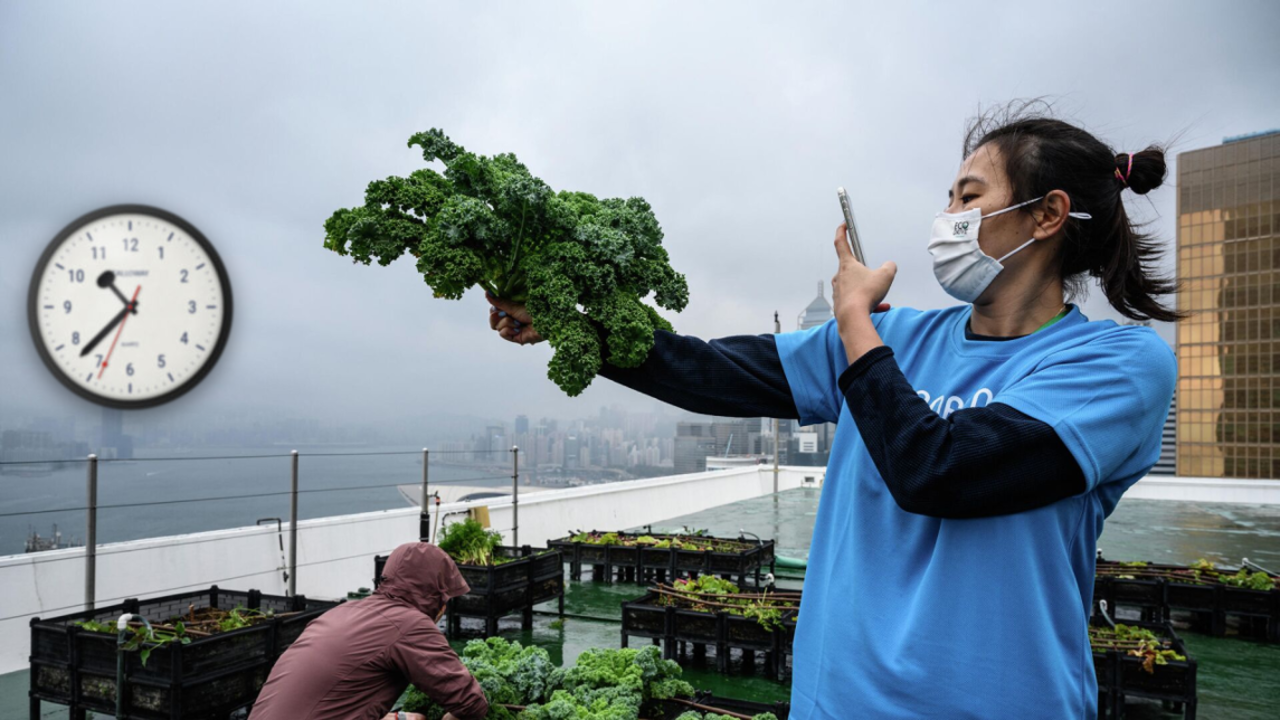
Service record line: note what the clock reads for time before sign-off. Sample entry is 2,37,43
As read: 10,37,34
